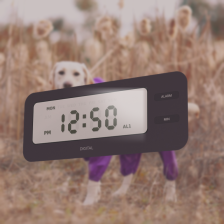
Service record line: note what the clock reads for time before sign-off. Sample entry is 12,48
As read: 12,50
